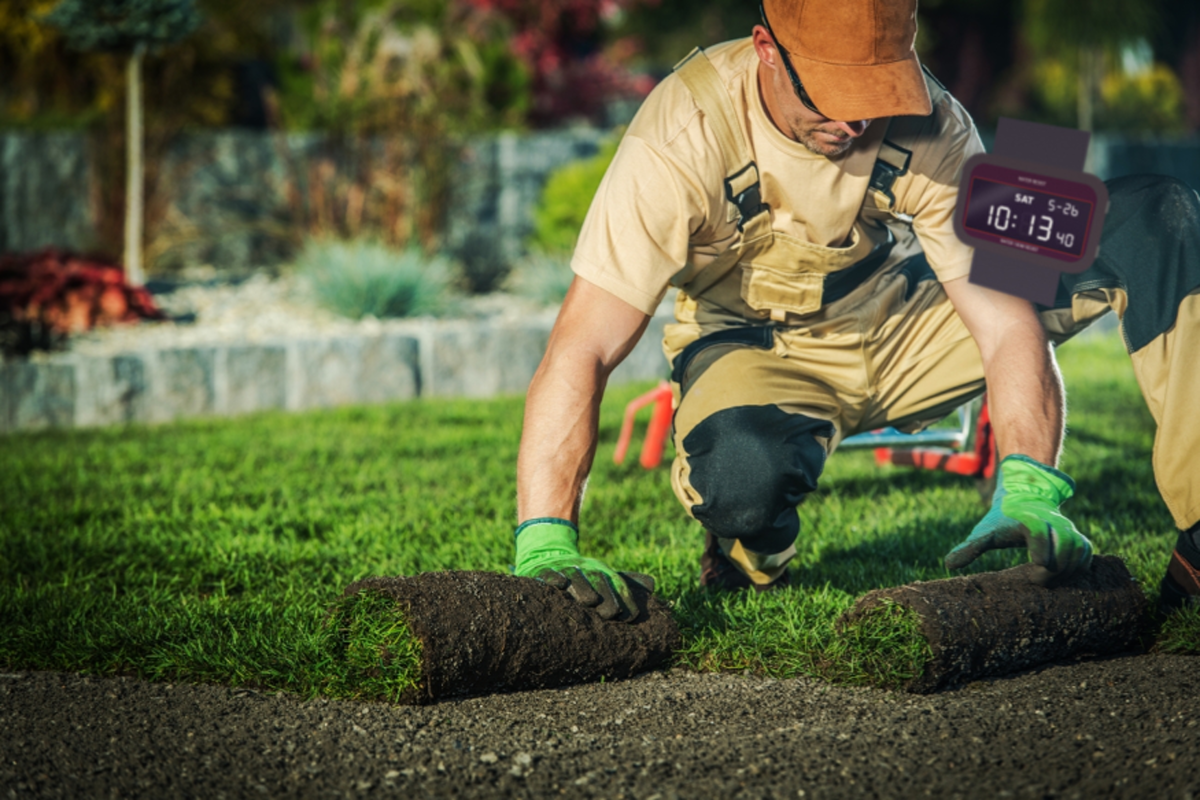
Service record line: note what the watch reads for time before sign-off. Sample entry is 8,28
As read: 10,13
